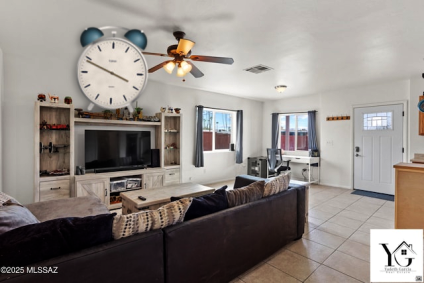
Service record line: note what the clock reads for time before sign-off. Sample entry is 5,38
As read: 3,49
